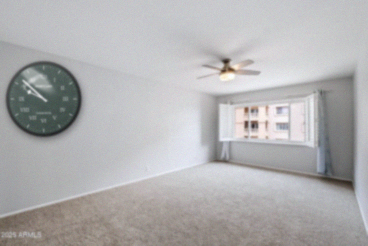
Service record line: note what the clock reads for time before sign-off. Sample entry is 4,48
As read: 9,52
